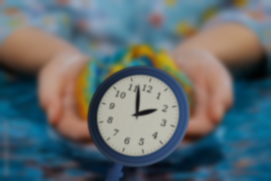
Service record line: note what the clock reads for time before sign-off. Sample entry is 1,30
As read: 1,57
